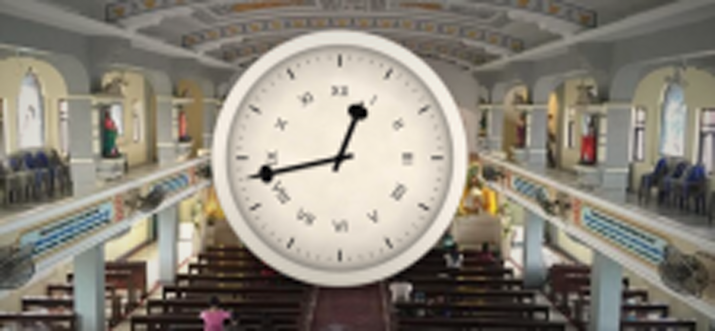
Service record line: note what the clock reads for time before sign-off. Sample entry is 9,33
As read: 12,43
